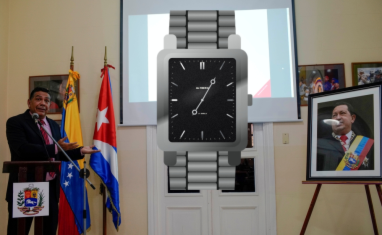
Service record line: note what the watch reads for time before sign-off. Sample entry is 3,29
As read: 7,05
